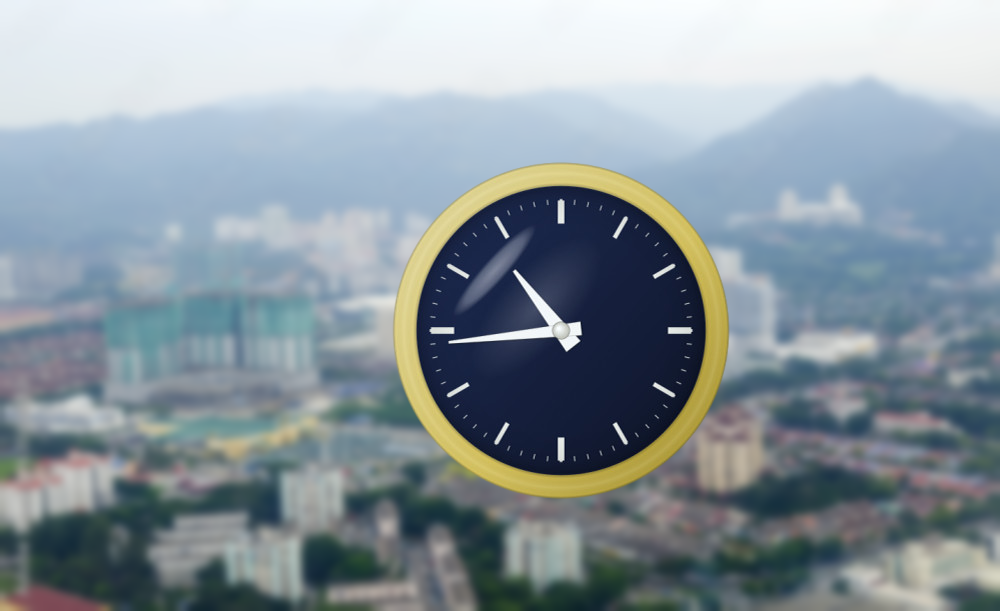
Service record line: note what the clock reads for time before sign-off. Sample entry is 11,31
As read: 10,44
